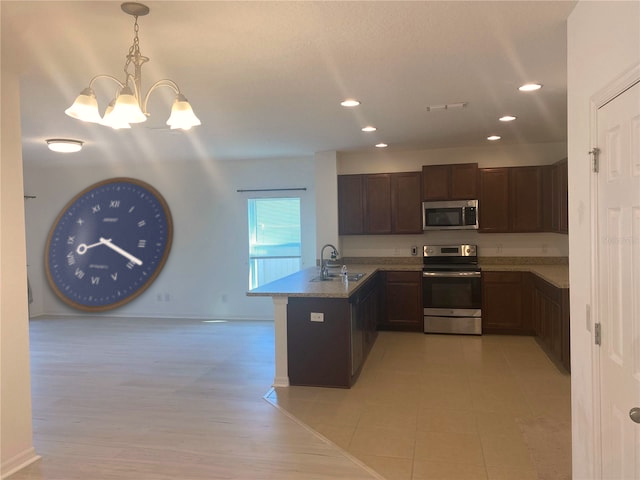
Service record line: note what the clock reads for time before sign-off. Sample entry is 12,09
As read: 8,19
